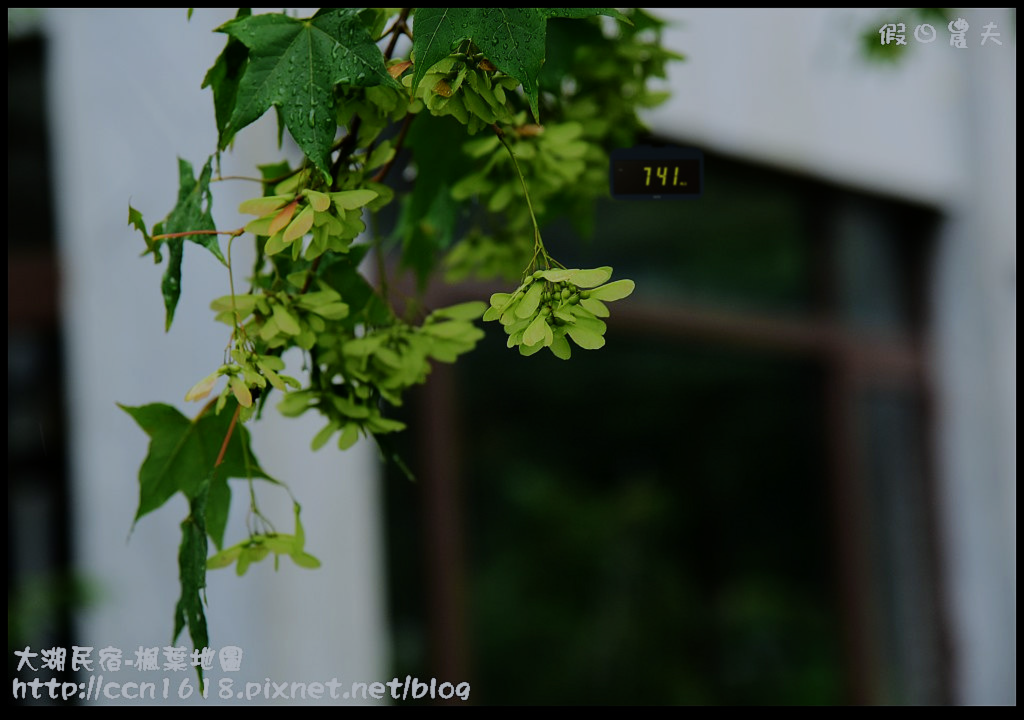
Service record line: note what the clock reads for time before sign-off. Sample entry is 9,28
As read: 7,41
